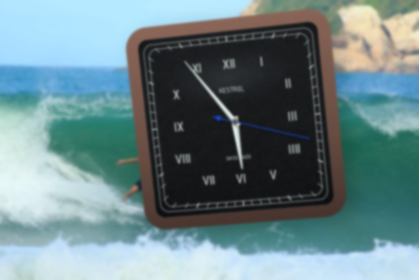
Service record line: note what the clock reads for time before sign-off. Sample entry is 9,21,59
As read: 5,54,18
